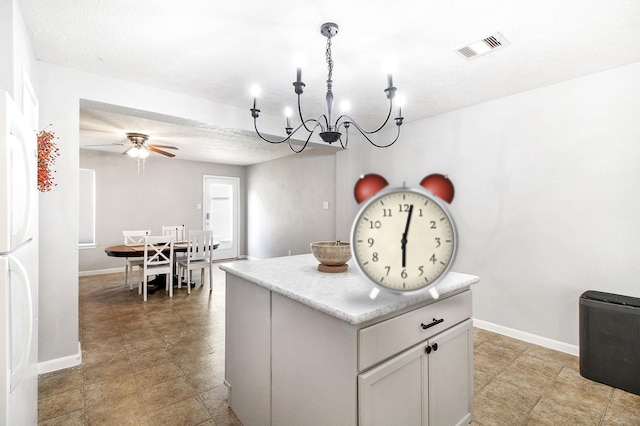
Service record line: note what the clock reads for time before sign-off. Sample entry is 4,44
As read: 6,02
